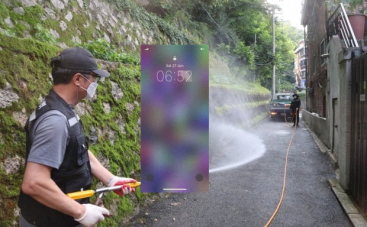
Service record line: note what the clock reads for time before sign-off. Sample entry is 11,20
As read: 6,52
